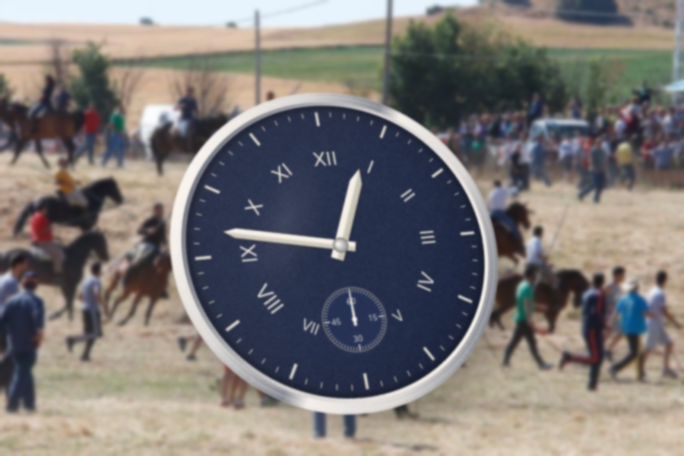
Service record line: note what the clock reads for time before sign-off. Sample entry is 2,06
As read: 12,47
